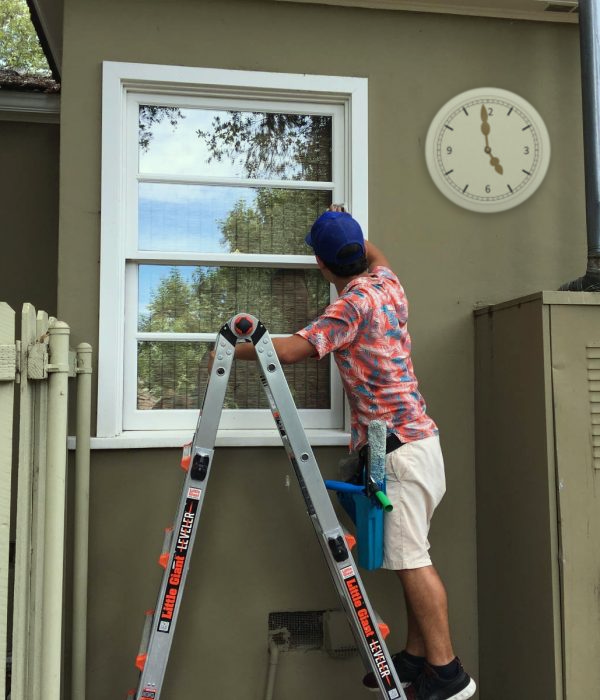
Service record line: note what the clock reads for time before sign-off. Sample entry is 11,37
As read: 4,59
